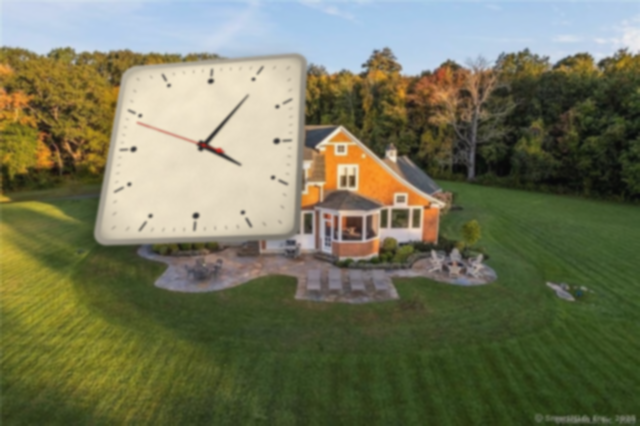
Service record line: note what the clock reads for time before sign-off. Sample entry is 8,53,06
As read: 4,05,49
